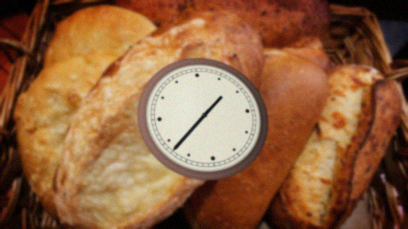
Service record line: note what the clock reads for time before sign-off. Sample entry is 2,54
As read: 1,38
